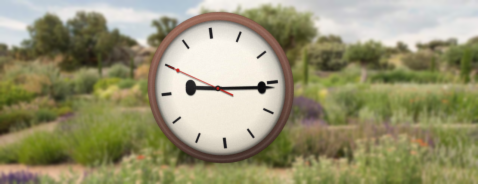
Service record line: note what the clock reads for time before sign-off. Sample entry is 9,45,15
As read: 9,15,50
